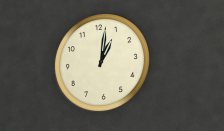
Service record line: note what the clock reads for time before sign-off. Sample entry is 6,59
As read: 1,02
